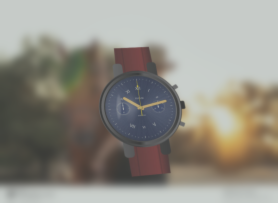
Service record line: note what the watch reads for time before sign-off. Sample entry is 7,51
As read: 10,13
